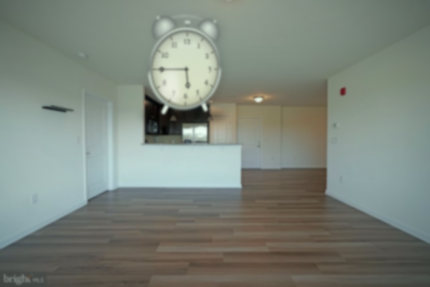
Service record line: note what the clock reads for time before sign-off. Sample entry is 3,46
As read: 5,45
